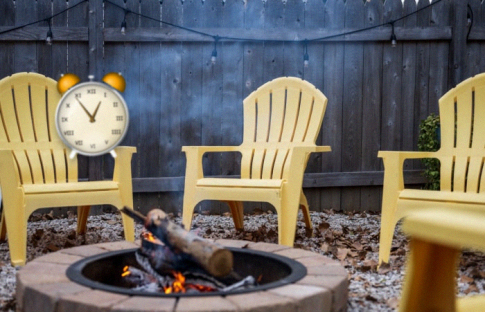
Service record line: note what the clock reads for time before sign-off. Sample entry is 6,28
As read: 12,54
